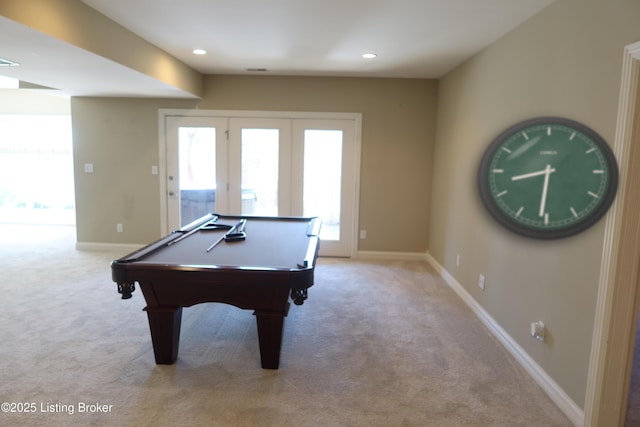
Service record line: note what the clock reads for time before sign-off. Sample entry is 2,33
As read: 8,31
